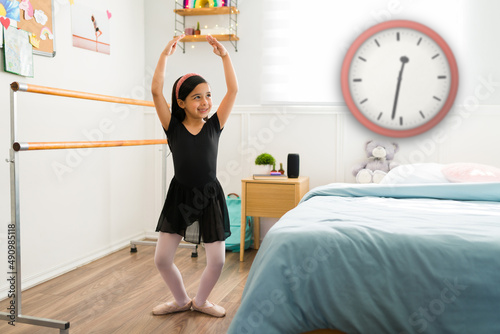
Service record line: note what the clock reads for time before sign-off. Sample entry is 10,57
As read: 12,32
